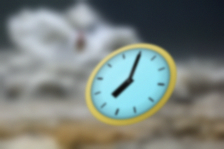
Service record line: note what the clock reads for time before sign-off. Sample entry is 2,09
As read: 7,00
